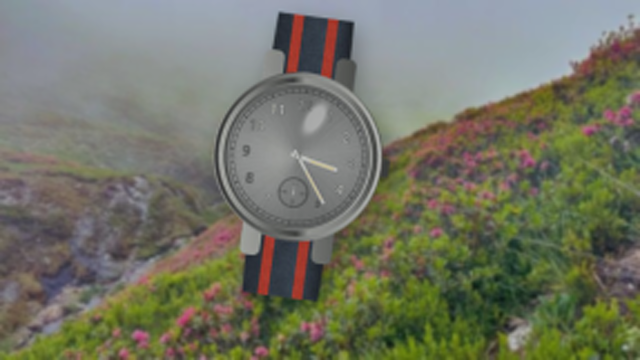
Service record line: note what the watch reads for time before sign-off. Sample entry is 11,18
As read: 3,24
